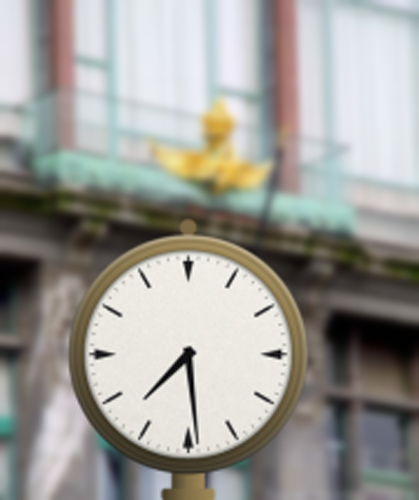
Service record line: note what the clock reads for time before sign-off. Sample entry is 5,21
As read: 7,29
